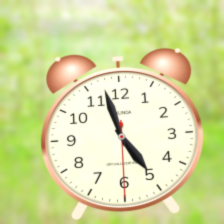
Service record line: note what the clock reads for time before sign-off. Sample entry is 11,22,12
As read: 4,57,30
